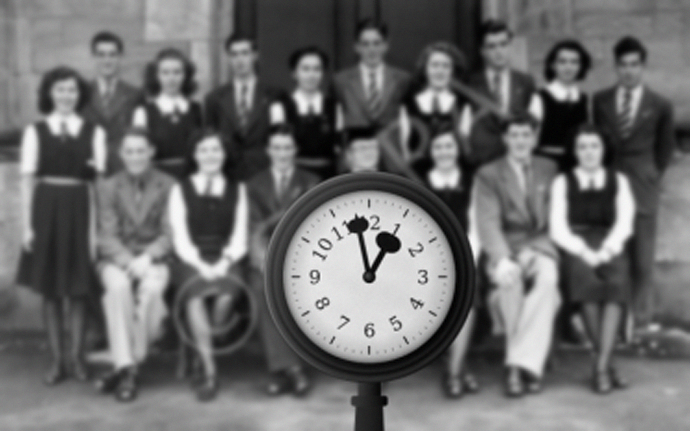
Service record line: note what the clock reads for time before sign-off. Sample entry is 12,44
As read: 12,58
